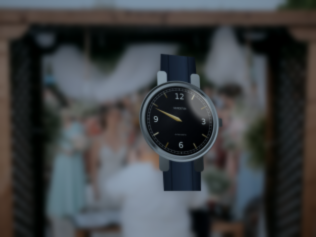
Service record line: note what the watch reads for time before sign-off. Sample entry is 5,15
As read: 9,49
